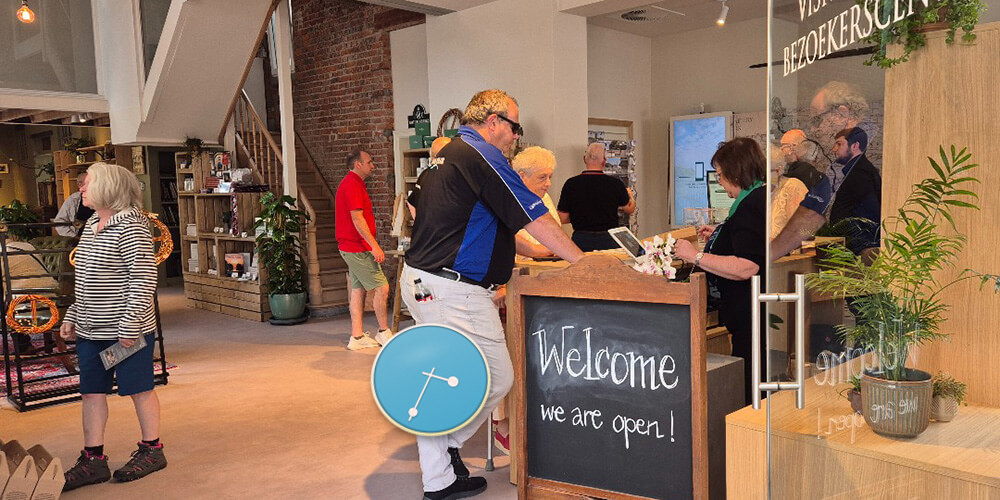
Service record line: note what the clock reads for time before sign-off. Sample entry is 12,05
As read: 3,34
